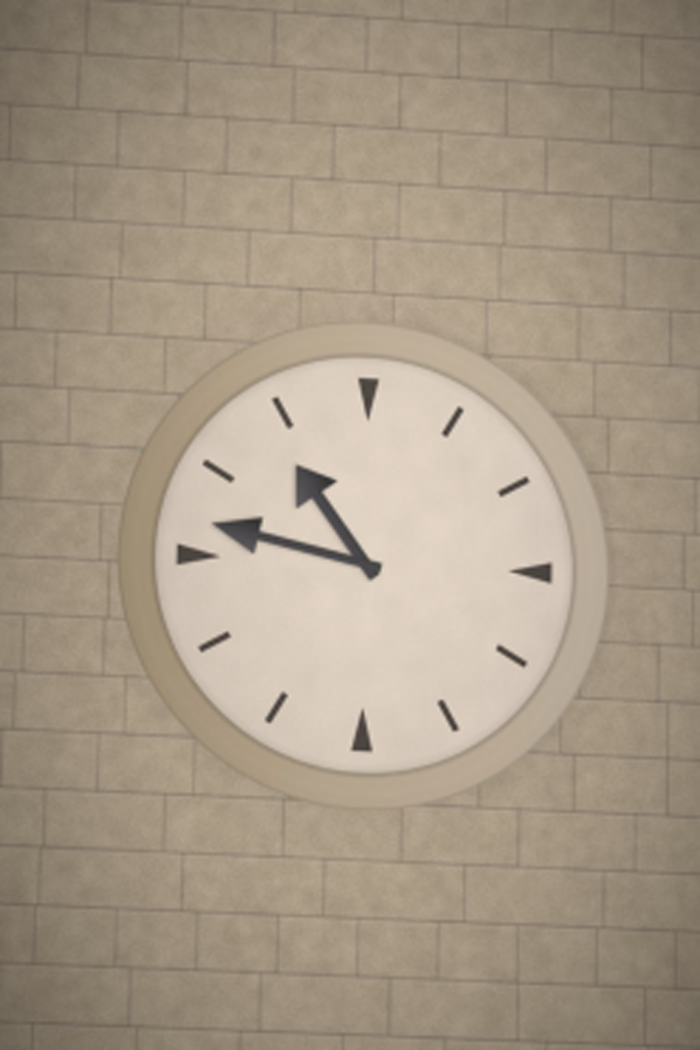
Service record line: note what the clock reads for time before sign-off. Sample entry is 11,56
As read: 10,47
